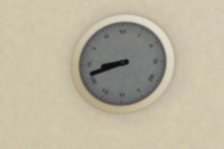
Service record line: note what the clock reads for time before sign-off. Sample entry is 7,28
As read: 8,42
